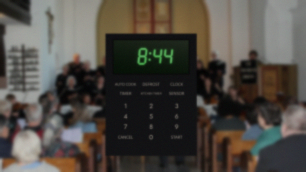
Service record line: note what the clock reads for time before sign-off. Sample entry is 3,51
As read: 8,44
